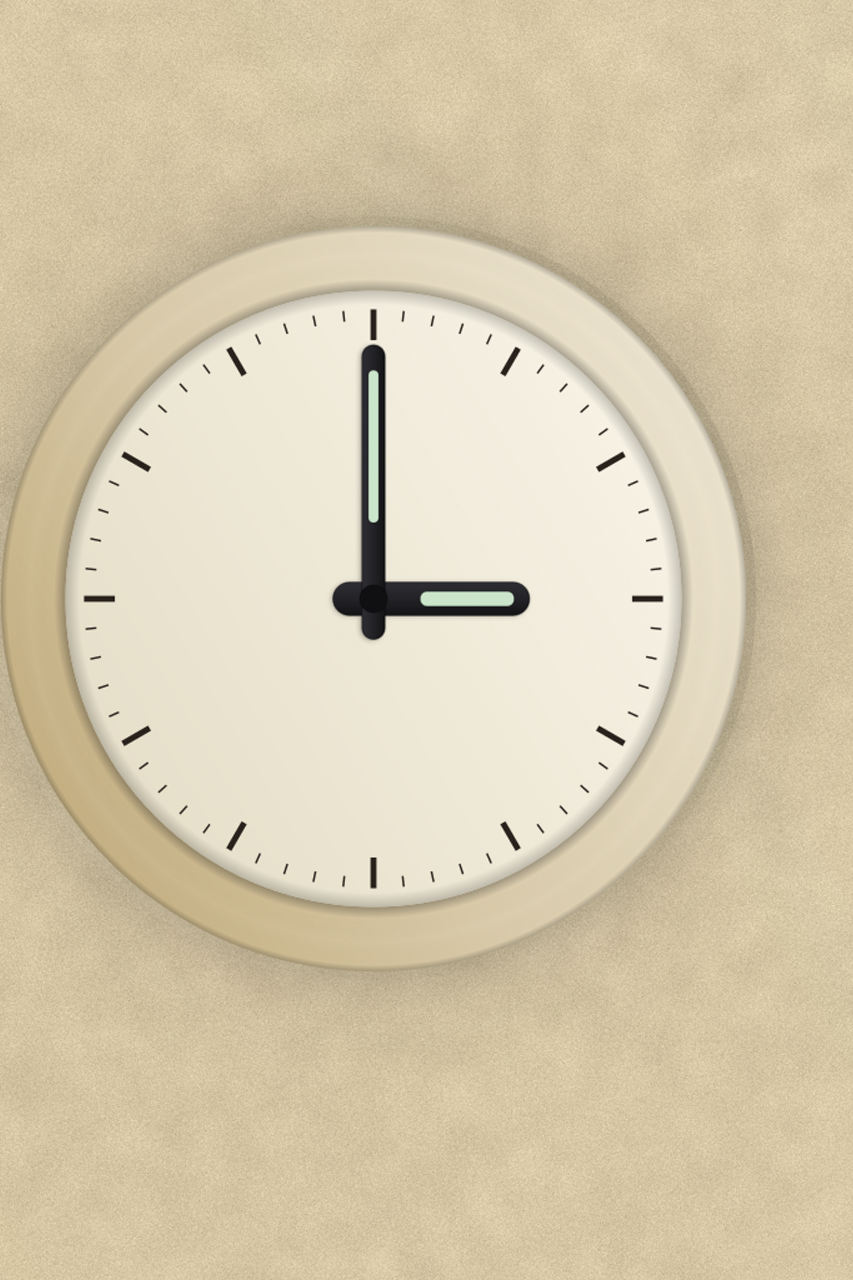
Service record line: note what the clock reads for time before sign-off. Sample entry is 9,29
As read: 3,00
